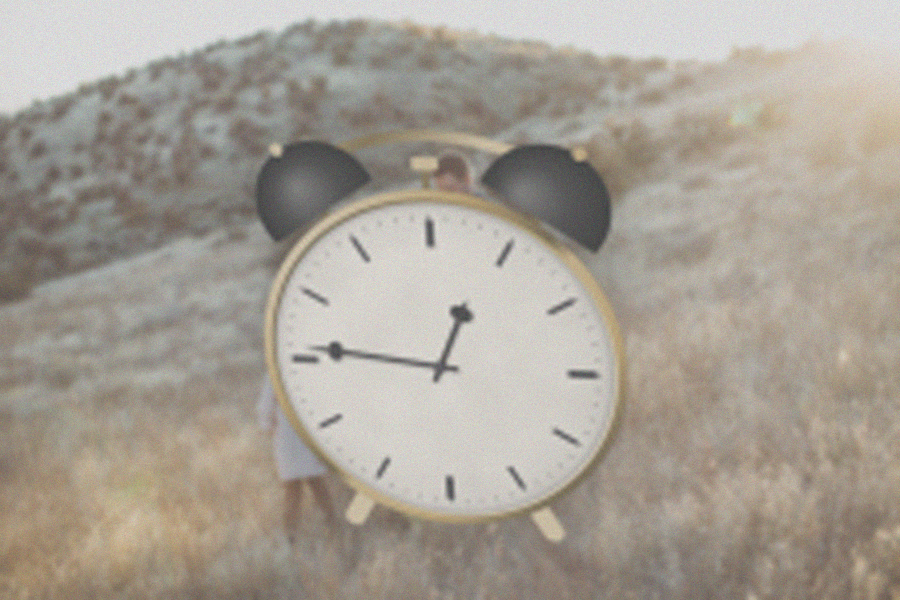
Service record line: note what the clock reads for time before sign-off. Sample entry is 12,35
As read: 12,46
